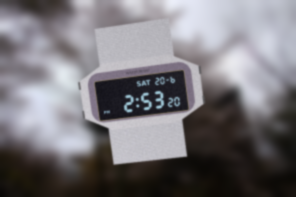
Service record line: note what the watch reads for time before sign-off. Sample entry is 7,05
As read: 2,53
